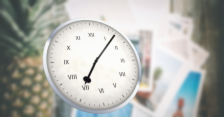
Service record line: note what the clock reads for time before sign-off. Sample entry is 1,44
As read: 7,07
